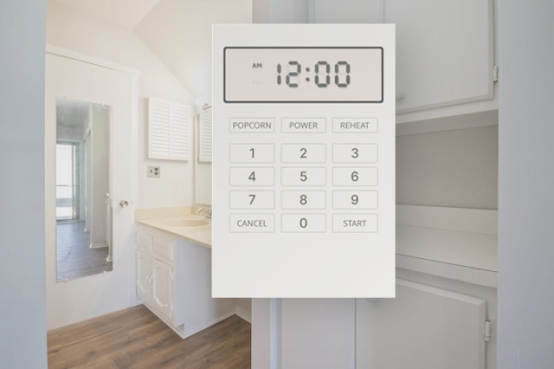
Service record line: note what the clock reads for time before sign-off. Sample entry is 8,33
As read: 12,00
